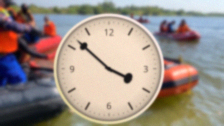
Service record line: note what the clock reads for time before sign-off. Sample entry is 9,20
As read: 3,52
